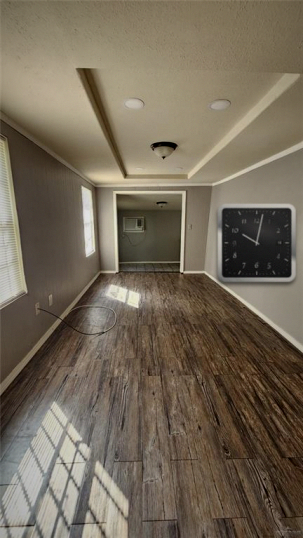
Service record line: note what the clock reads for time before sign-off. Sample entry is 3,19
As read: 10,02
